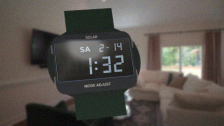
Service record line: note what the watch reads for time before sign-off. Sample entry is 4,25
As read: 1,32
